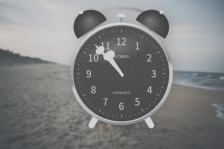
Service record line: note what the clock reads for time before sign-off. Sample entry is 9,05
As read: 10,53
